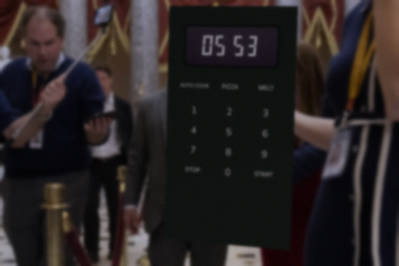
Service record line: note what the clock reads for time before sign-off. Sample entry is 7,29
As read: 5,53
